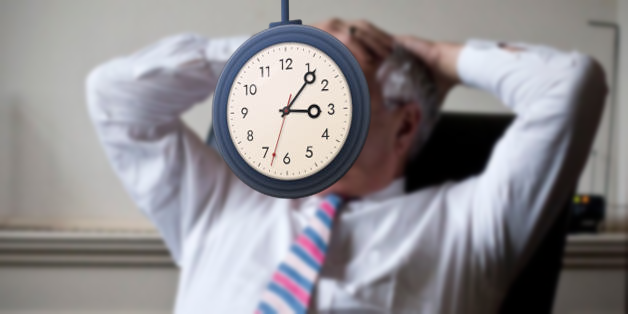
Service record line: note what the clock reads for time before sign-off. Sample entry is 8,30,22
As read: 3,06,33
